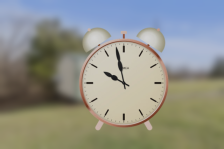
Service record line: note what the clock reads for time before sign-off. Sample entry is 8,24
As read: 9,58
